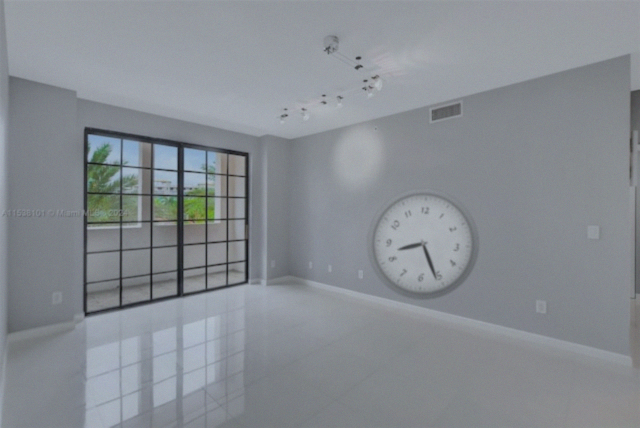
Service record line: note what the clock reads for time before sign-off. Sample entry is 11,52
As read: 8,26
